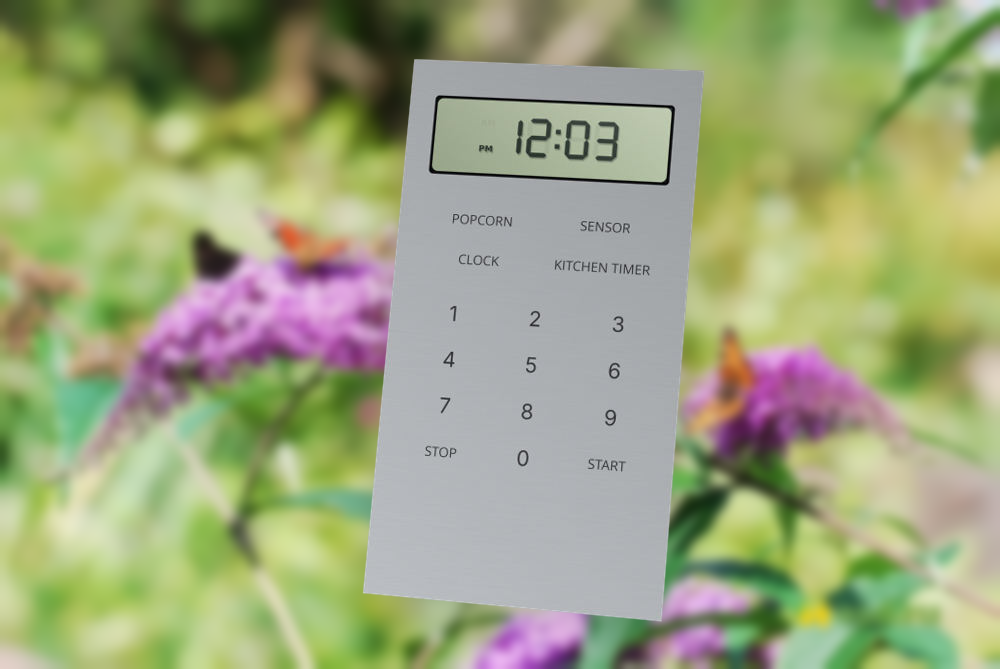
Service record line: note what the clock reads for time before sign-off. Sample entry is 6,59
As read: 12,03
